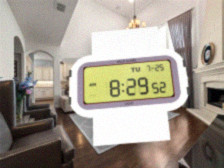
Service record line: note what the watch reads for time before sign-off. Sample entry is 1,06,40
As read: 8,29,52
